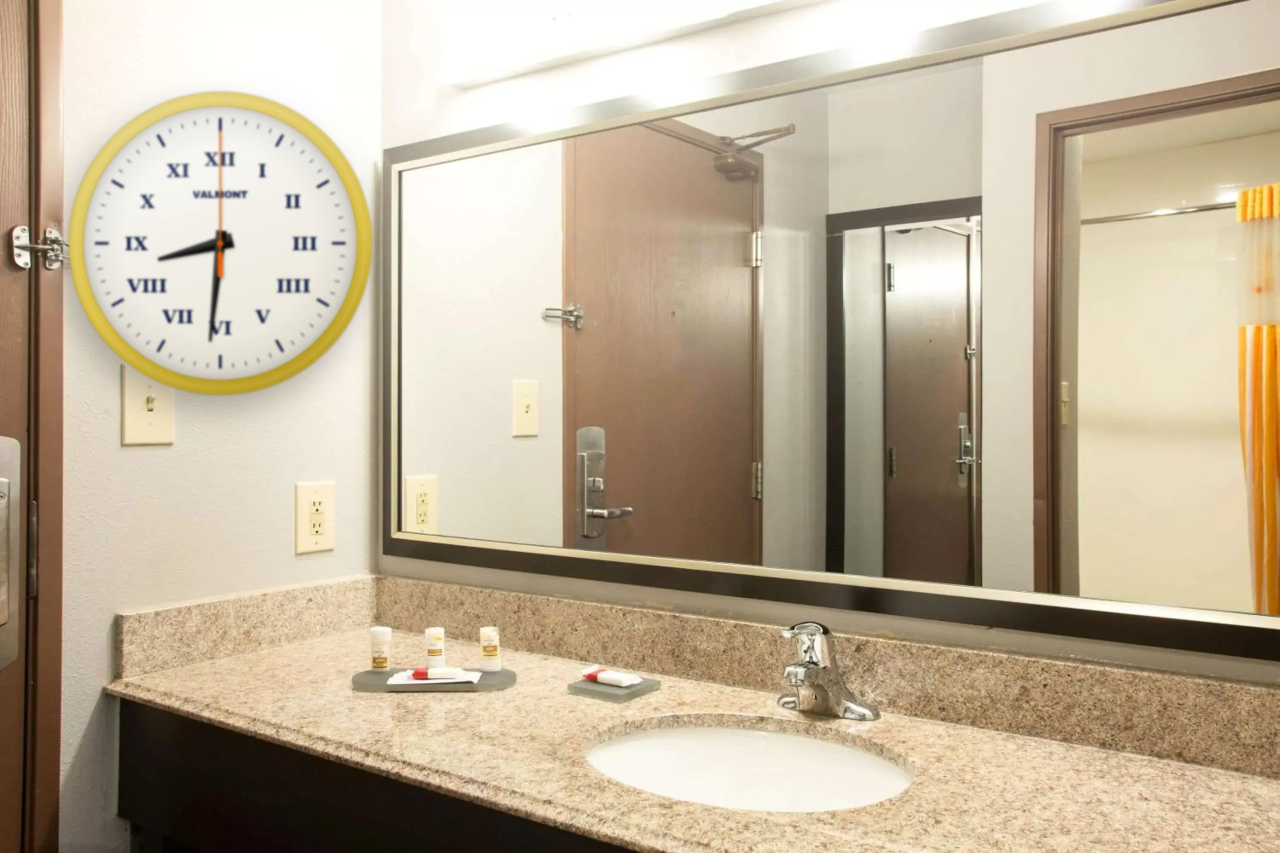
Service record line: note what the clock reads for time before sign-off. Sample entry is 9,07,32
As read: 8,31,00
